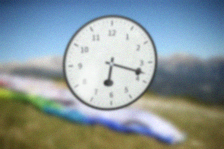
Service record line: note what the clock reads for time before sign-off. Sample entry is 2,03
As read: 6,18
